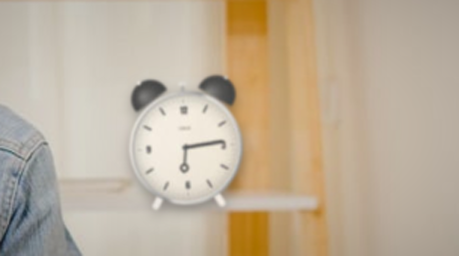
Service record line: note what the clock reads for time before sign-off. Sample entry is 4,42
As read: 6,14
